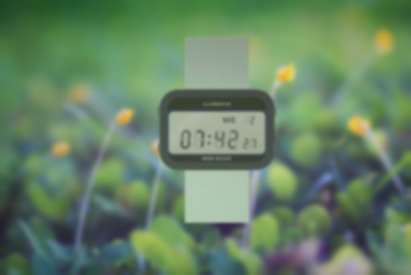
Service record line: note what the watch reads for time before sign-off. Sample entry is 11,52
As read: 7,42
